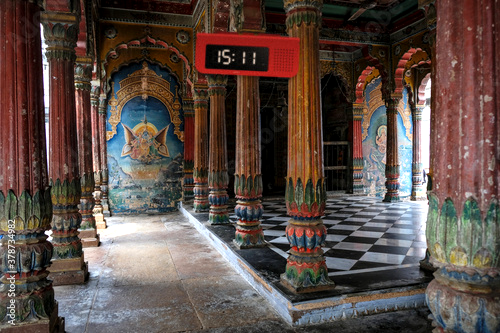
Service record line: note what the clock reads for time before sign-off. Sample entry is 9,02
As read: 15,11
